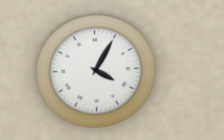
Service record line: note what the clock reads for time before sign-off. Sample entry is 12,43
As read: 4,05
